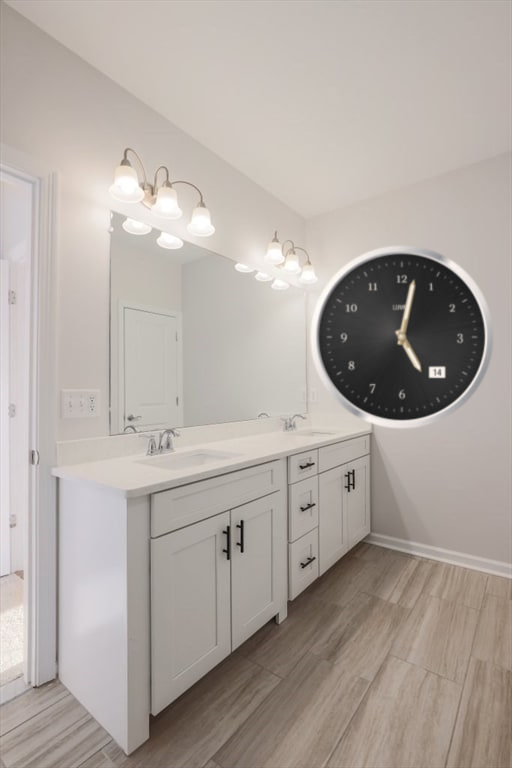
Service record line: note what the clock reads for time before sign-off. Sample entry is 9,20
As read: 5,02
